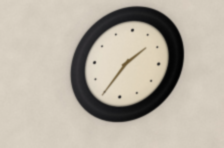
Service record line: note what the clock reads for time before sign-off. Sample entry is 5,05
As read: 1,35
